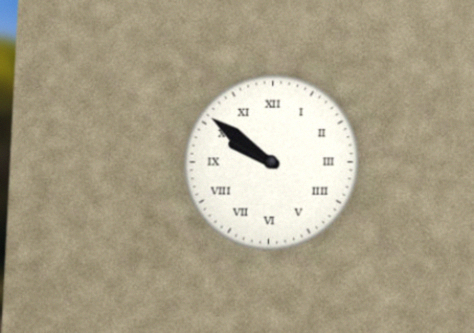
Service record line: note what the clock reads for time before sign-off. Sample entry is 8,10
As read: 9,51
